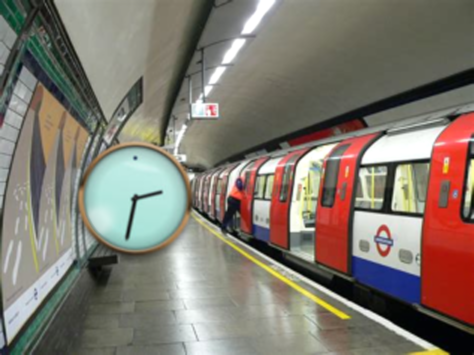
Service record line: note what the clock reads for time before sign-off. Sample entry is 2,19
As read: 2,32
